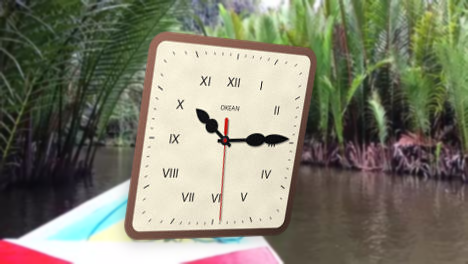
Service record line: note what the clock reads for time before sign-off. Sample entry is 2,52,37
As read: 10,14,29
